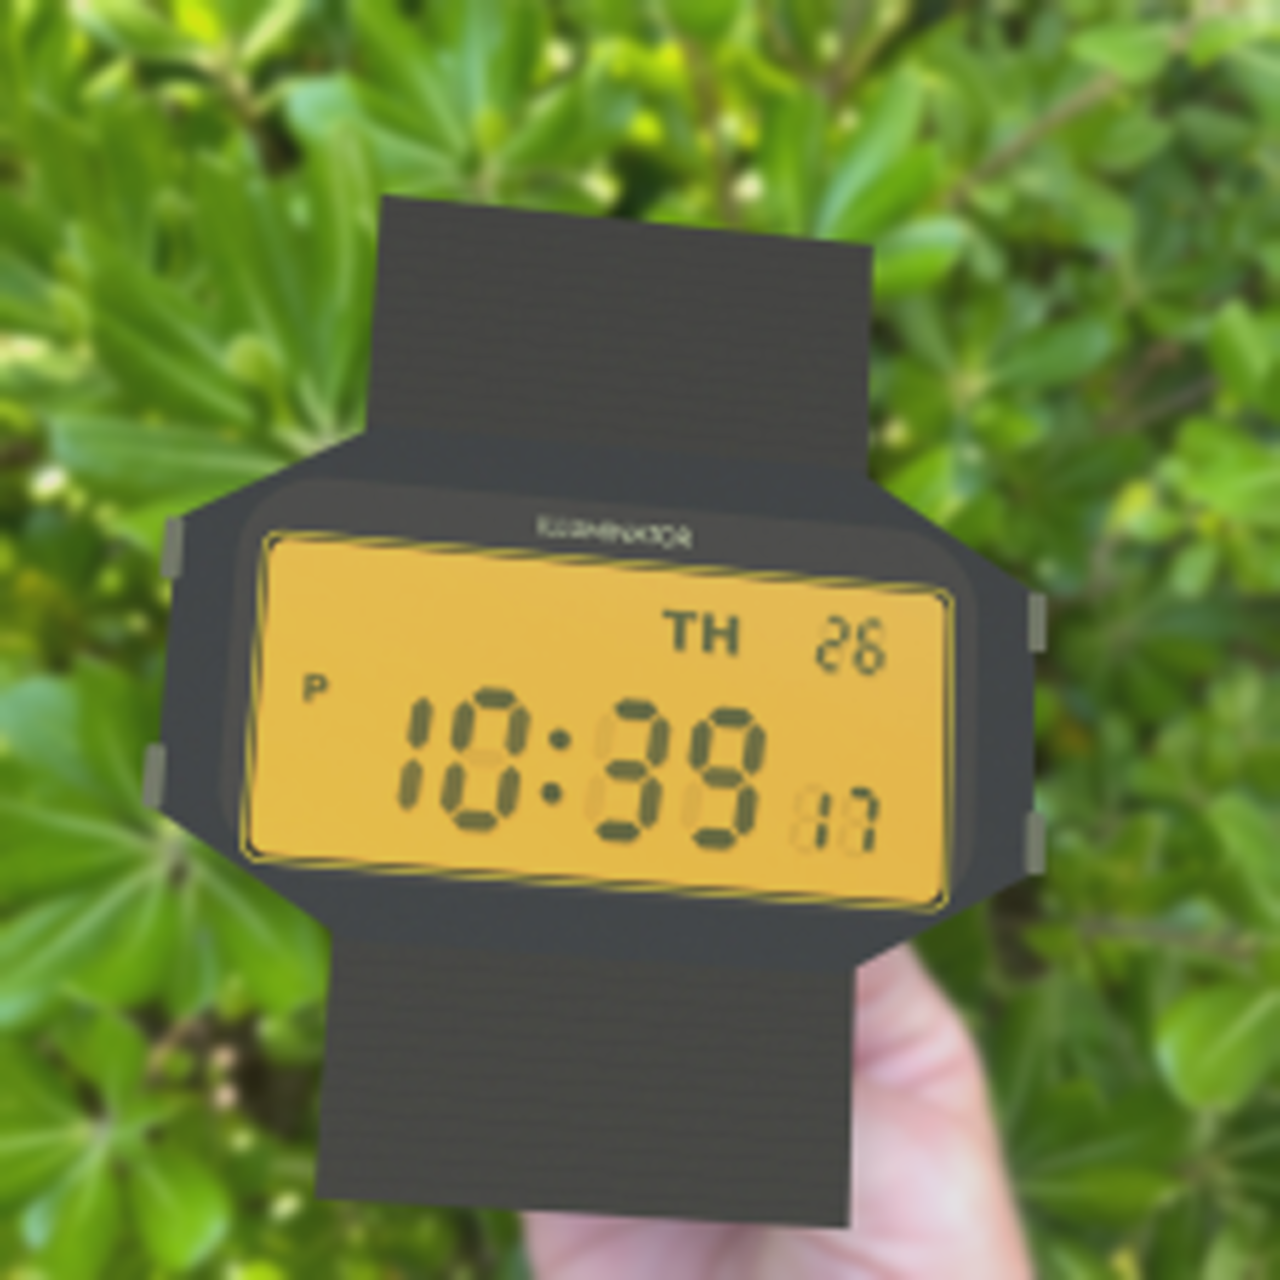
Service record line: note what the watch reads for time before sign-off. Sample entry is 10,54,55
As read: 10,39,17
